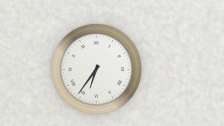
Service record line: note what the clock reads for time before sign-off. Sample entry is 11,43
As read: 6,36
